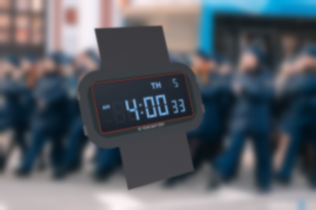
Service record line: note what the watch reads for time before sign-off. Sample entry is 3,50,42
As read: 4,00,33
